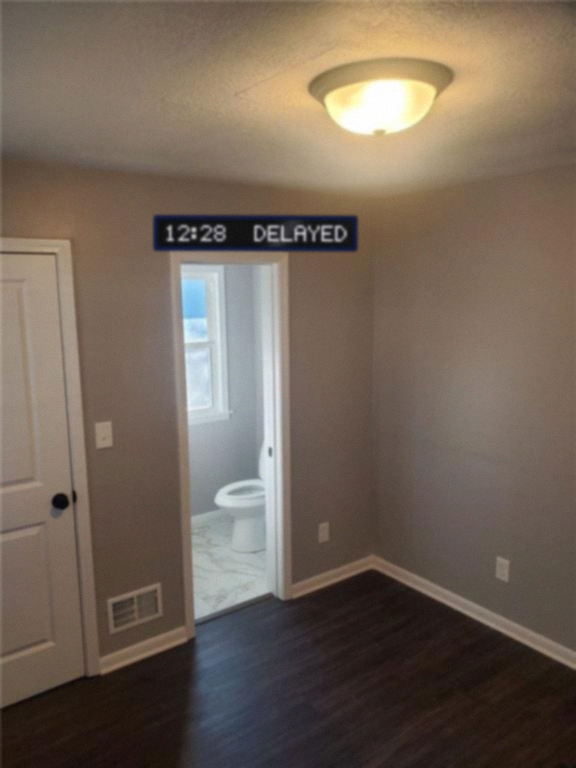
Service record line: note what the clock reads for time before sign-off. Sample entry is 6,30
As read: 12,28
